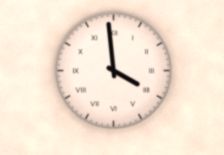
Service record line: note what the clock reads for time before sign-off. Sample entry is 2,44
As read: 3,59
